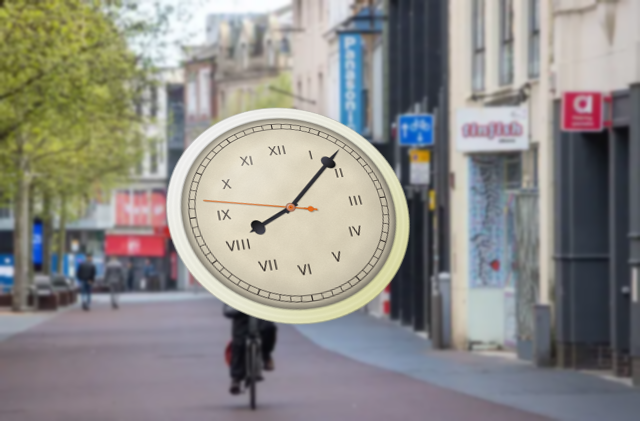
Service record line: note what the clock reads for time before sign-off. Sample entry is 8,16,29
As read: 8,07,47
